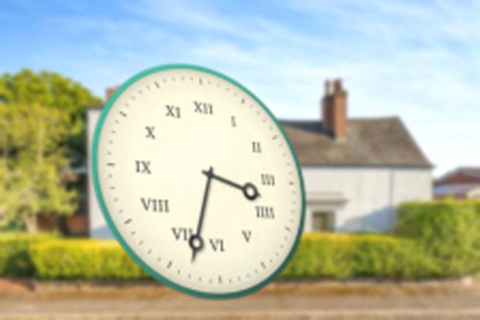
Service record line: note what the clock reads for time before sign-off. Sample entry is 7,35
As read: 3,33
